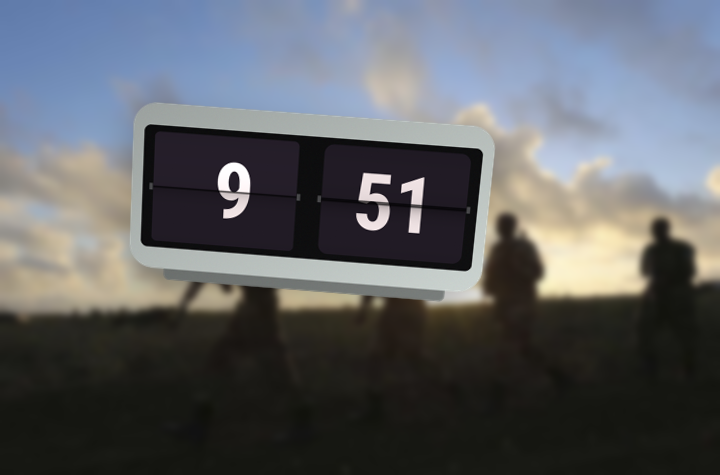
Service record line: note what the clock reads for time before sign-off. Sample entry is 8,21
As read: 9,51
